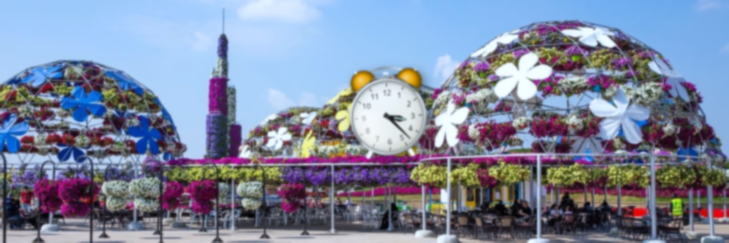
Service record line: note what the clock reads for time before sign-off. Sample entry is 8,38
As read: 3,23
